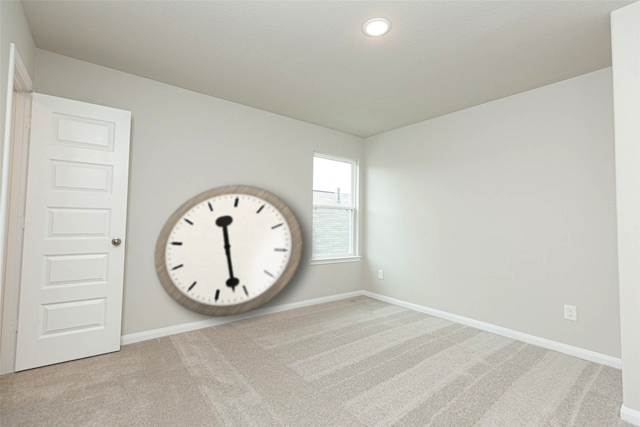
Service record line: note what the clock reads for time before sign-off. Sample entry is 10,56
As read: 11,27
